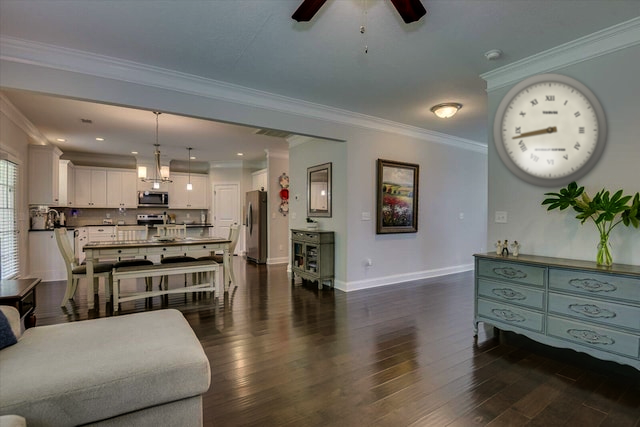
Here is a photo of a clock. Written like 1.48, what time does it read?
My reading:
8.43
